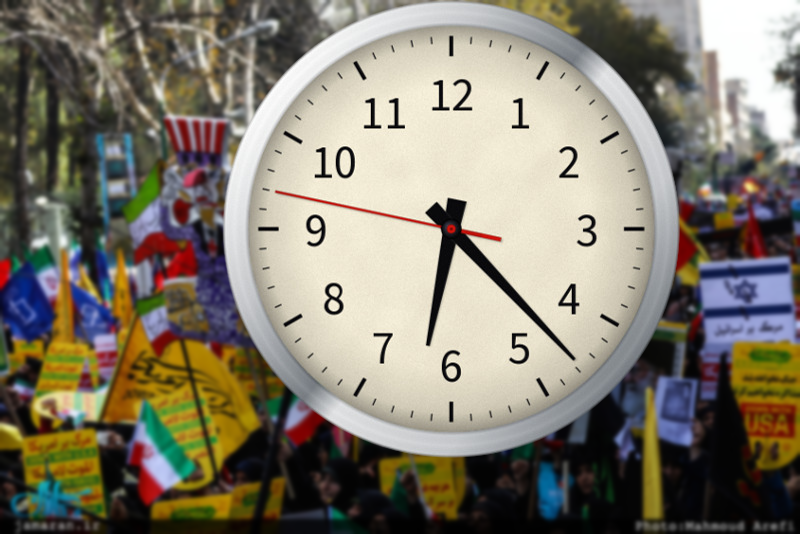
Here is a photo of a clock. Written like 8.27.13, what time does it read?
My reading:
6.22.47
